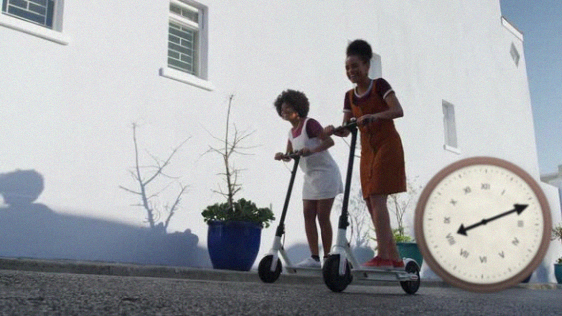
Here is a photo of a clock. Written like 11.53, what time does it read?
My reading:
8.11
